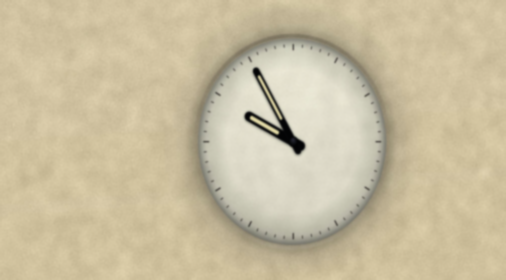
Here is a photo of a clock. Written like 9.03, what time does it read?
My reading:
9.55
